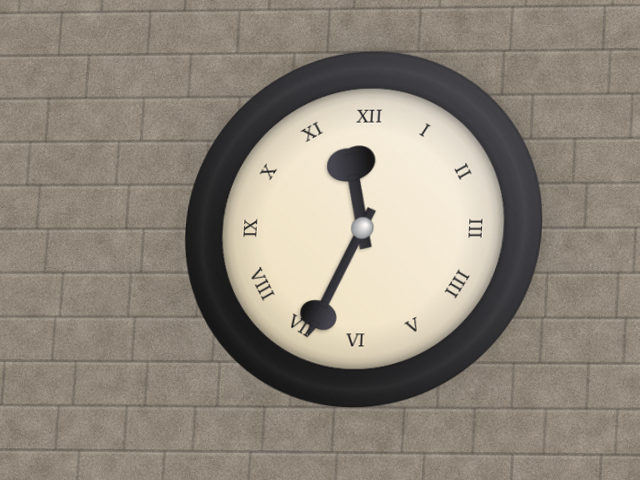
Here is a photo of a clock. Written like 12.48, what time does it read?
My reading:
11.34
